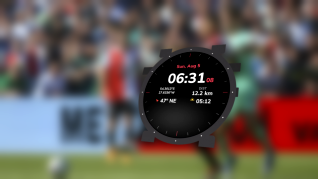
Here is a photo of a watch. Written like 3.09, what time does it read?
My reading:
6.31
